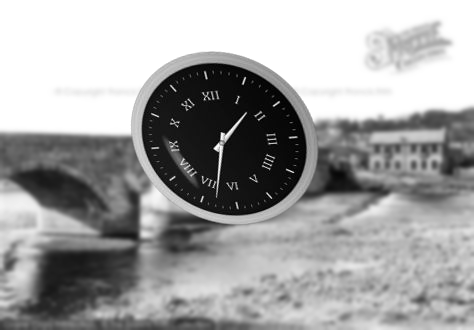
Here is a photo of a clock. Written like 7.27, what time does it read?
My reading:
1.33
